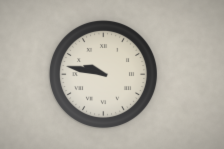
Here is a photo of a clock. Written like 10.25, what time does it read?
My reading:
9.47
